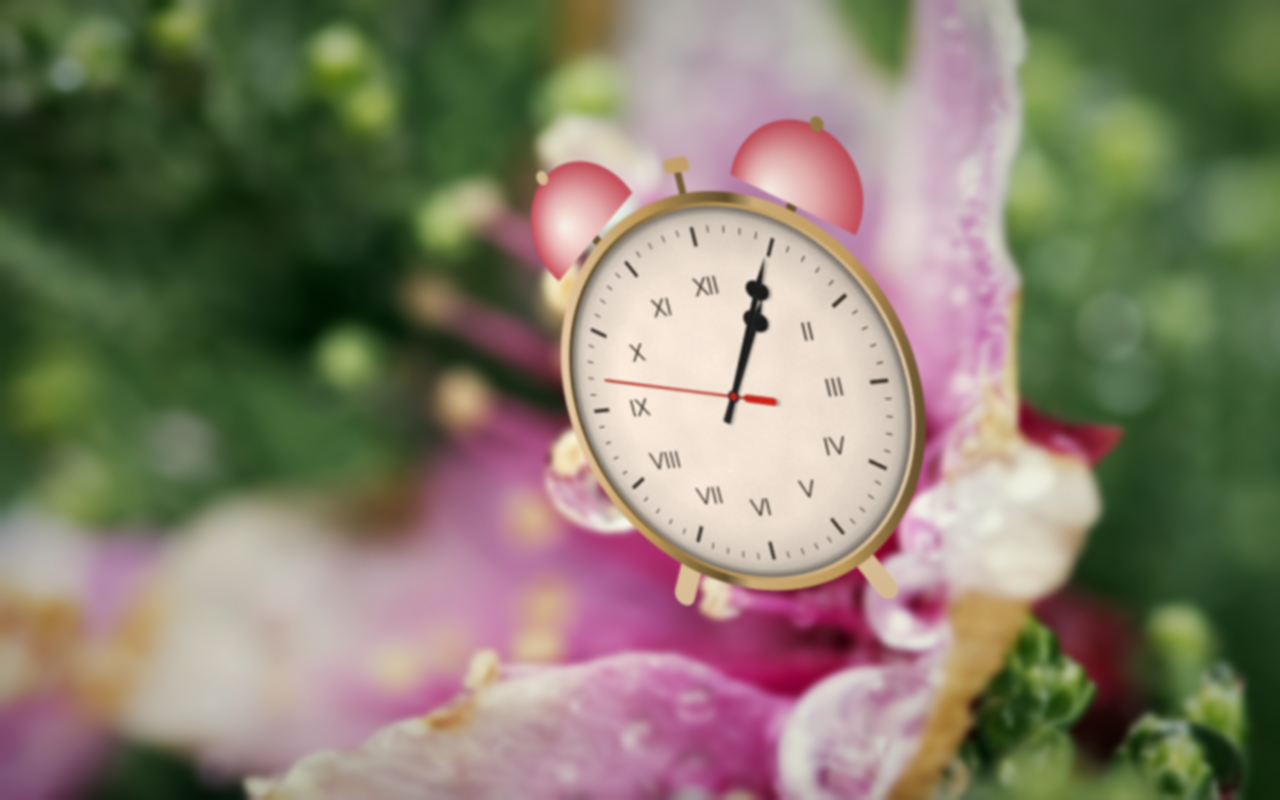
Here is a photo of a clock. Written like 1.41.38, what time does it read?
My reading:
1.04.47
